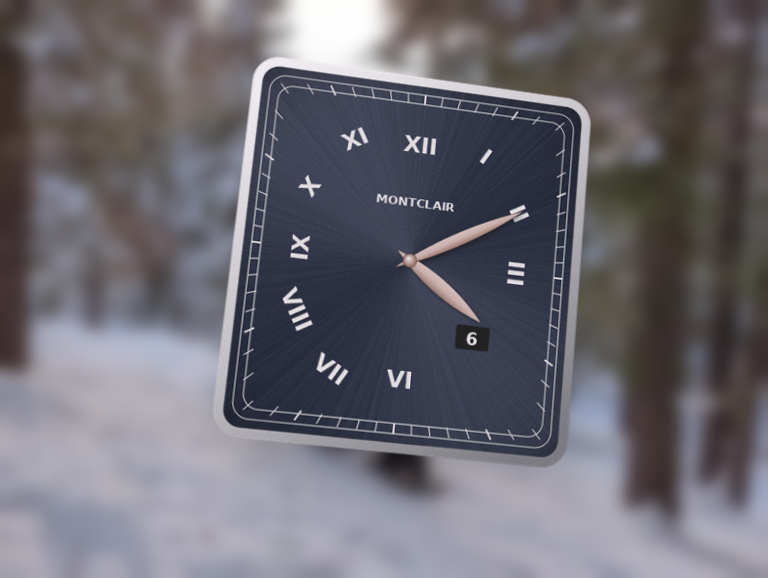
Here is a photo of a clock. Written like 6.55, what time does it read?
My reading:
4.10
